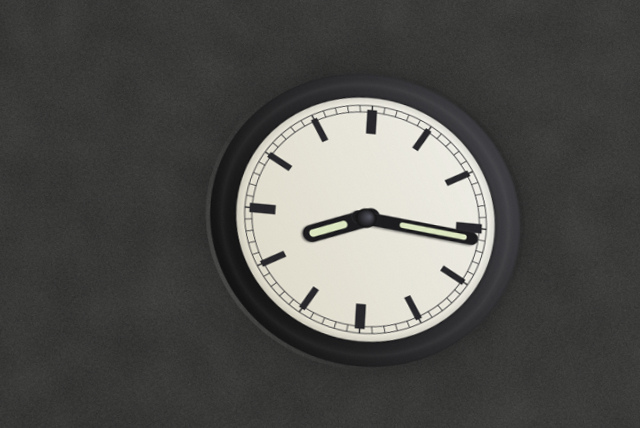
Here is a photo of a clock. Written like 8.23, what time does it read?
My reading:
8.16
